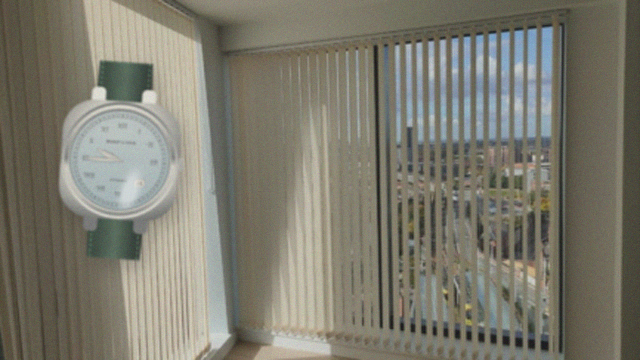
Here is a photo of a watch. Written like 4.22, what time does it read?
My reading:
9.45
